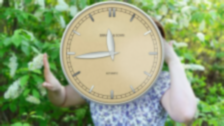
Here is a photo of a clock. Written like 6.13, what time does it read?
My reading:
11.44
